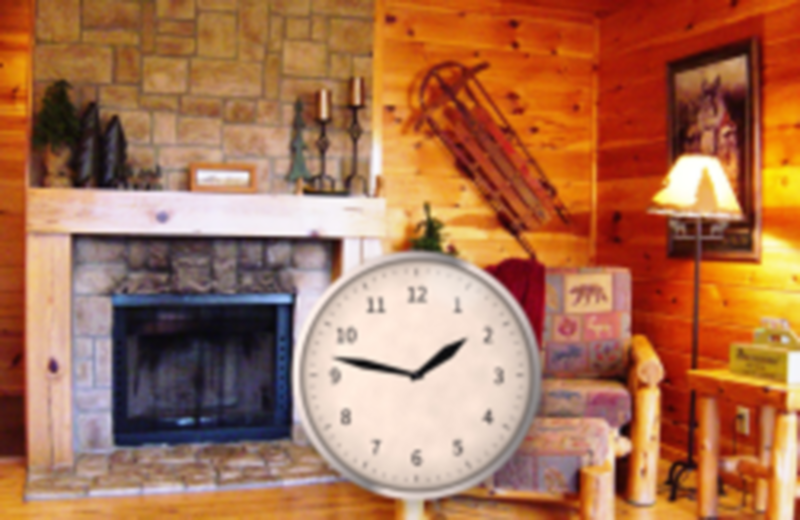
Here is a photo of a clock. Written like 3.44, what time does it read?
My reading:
1.47
